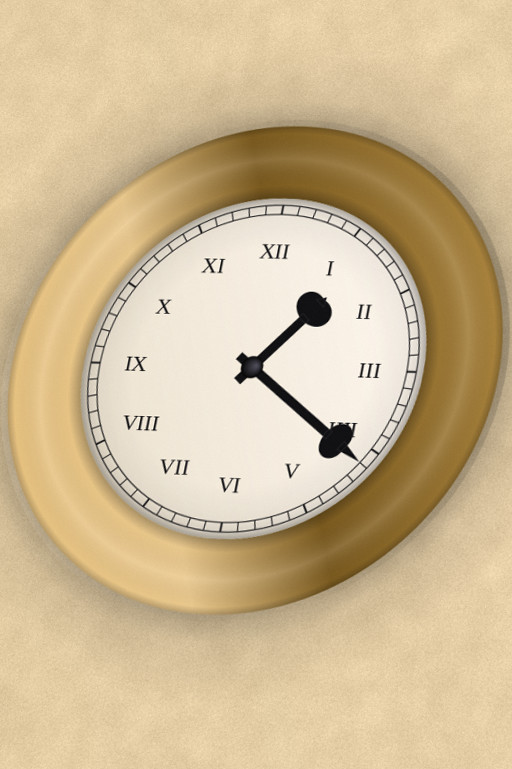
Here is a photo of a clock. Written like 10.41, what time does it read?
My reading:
1.21
